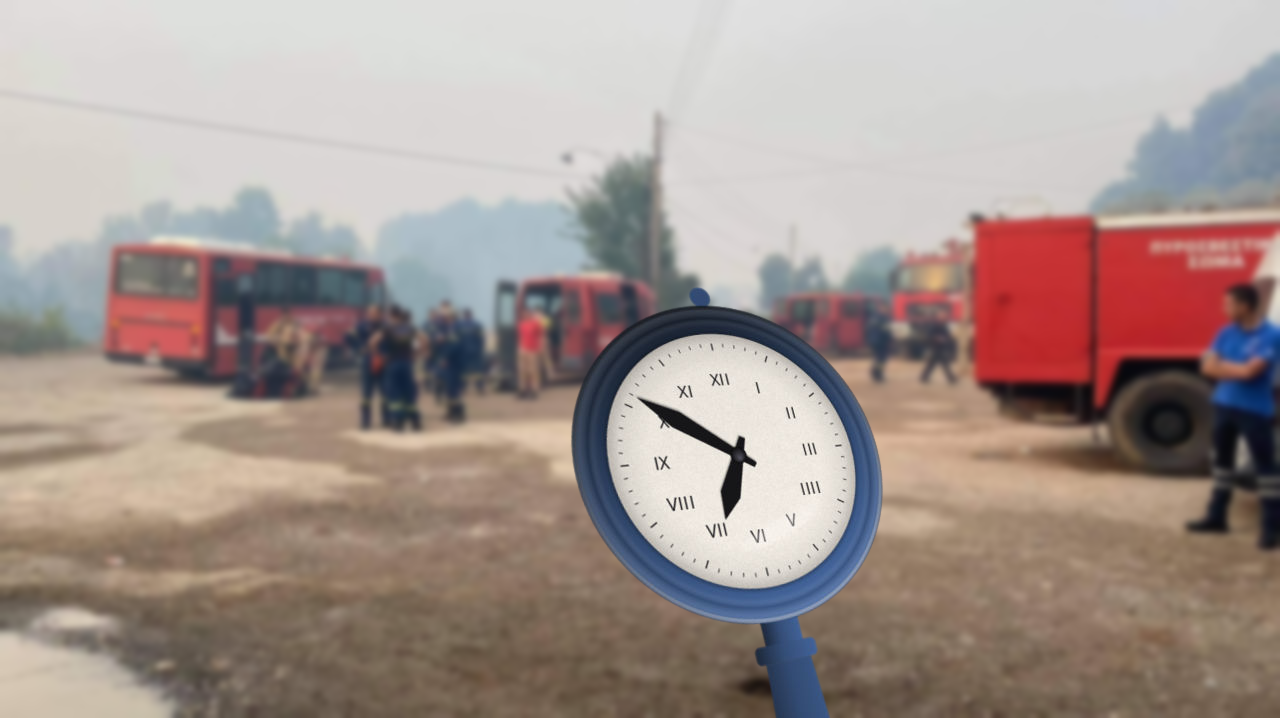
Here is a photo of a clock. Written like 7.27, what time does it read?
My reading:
6.51
